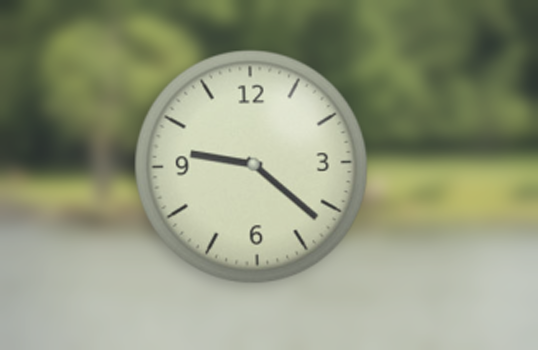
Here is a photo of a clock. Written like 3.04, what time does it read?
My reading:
9.22
